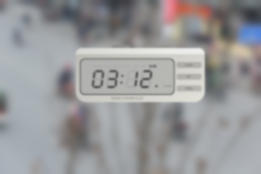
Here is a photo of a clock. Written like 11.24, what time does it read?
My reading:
3.12
